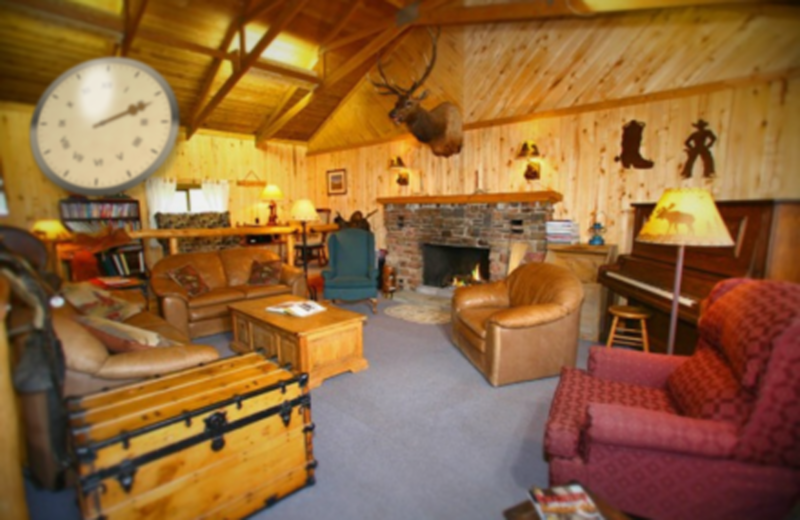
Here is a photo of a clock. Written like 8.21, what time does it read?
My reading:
2.11
